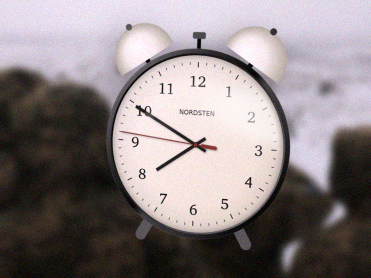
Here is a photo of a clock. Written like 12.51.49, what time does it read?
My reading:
7.49.46
